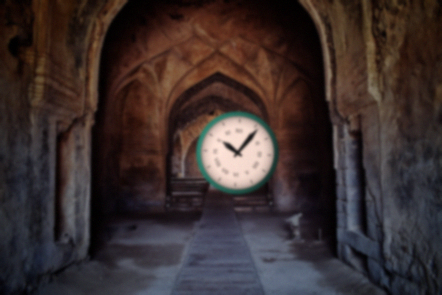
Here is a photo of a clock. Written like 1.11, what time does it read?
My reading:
10.06
